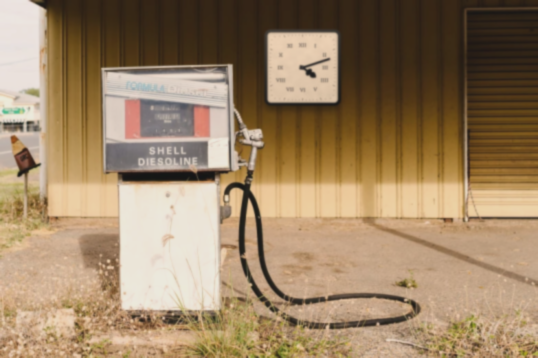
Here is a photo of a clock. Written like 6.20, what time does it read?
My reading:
4.12
